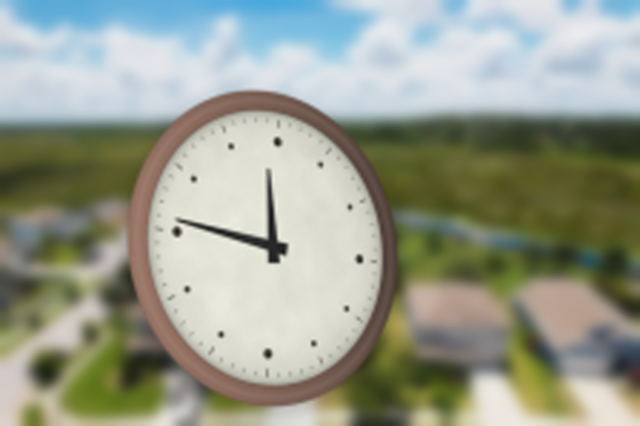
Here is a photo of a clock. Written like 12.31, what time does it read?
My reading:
11.46
